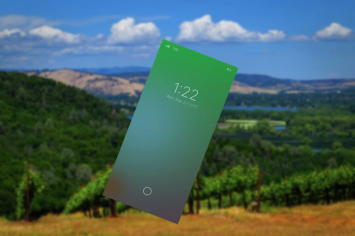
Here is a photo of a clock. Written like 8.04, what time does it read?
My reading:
1.22
